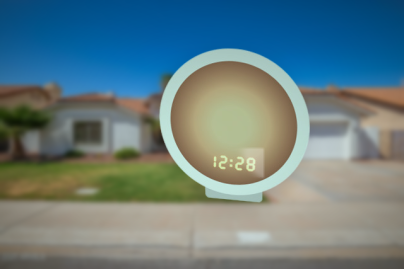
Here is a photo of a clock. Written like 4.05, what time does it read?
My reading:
12.28
